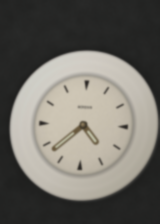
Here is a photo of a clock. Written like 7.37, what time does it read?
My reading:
4.38
